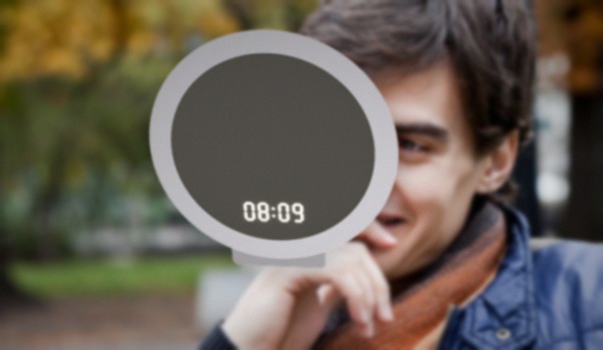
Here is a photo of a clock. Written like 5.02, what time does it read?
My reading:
8.09
